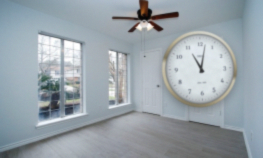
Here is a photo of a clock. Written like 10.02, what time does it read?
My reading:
11.02
